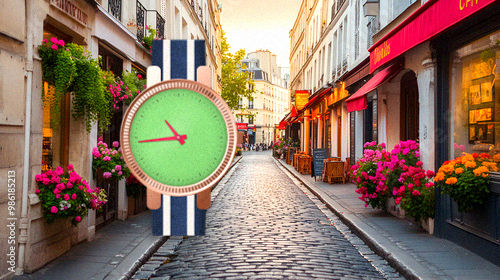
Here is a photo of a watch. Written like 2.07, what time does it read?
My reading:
10.44
